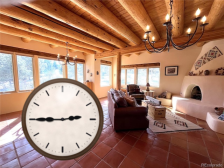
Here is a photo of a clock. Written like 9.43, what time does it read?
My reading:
2.45
